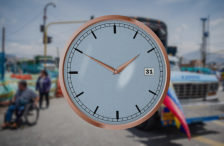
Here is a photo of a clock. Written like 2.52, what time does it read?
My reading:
1.50
